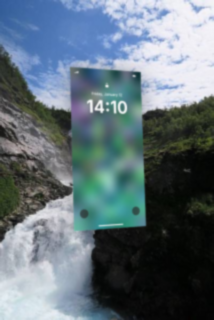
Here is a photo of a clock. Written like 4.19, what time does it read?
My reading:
14.10
